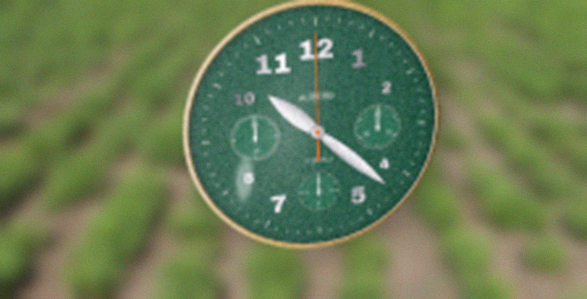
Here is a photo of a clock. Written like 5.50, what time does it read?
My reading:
10.22
